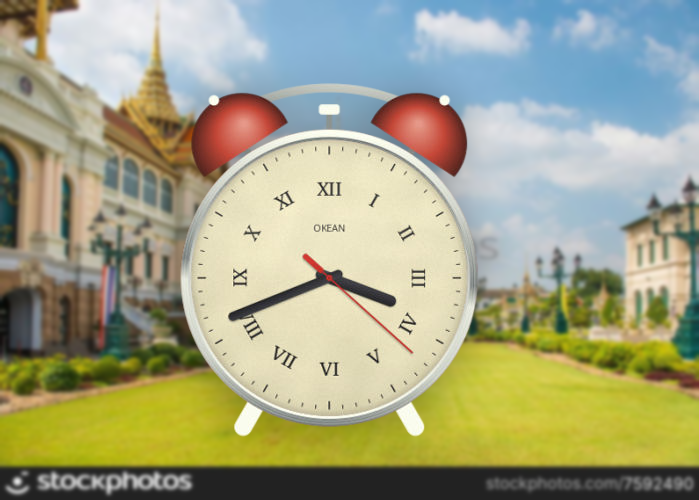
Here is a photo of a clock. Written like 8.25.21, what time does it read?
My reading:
3.41.22
